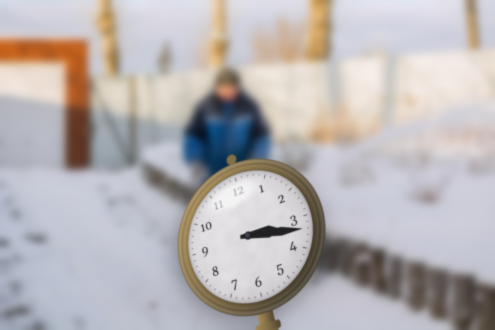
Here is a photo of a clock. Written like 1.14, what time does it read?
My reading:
3.17
